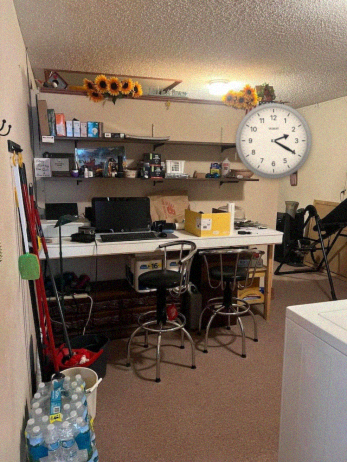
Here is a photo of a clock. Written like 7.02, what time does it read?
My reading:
2.20
